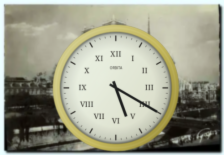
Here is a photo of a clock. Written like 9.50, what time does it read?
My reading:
5.20
